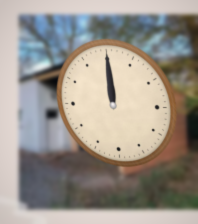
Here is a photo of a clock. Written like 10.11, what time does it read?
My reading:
12.00
